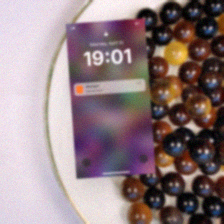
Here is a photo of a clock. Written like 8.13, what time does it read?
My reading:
19.01
